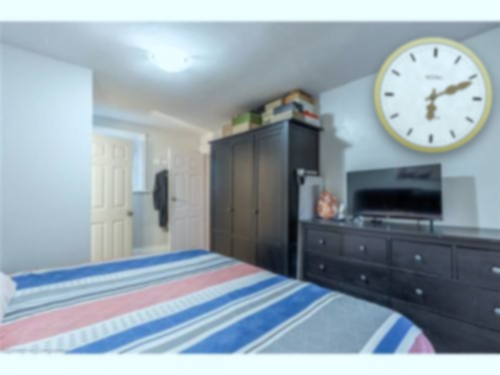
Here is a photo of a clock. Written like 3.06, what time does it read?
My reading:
6.11
